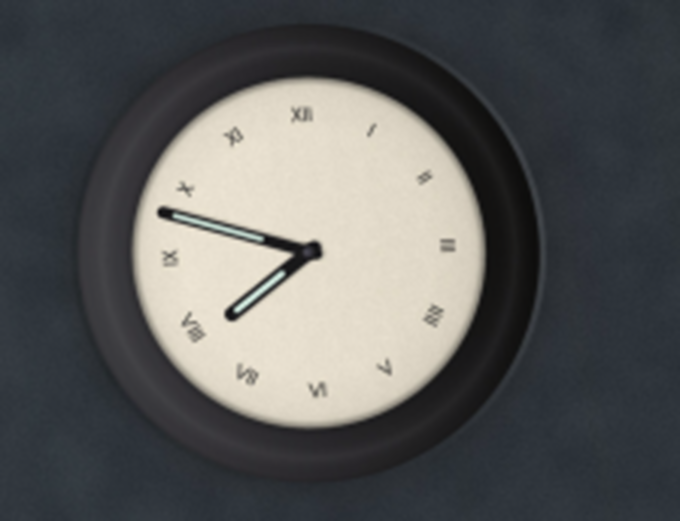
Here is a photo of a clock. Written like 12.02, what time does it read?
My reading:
7.48
